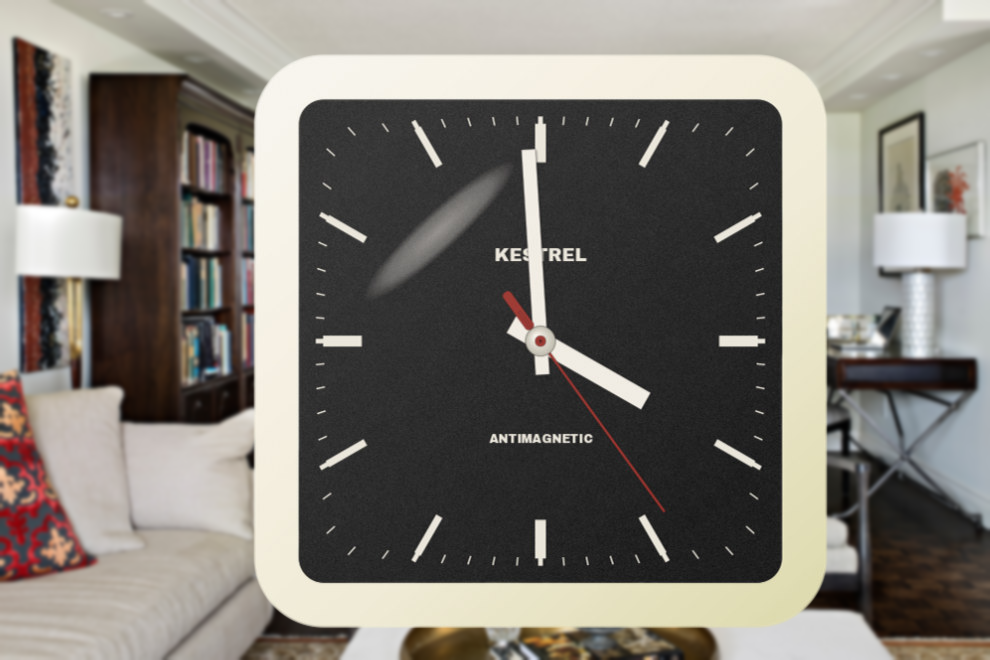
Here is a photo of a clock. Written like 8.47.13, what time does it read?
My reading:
3.59.24
